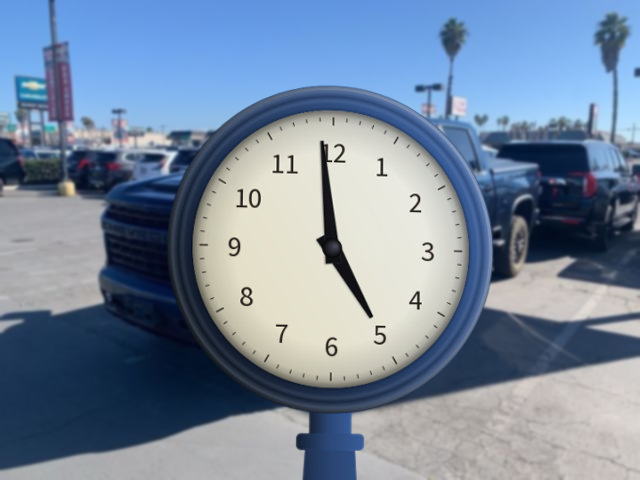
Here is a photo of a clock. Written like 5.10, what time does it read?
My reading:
4.59
